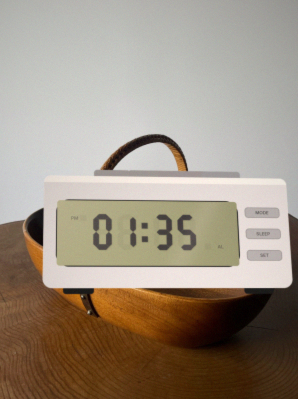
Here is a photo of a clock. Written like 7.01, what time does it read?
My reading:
1.35
